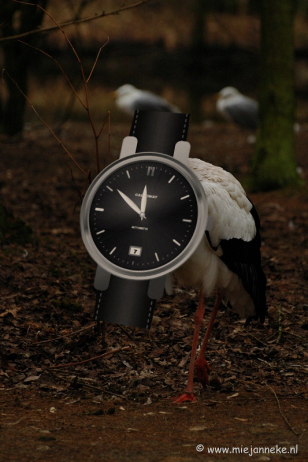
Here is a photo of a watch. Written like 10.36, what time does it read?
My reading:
11.51
